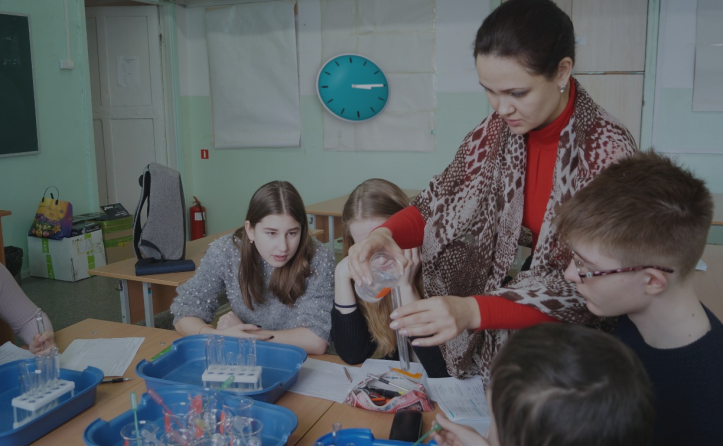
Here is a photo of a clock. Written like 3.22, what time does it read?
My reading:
3.15
